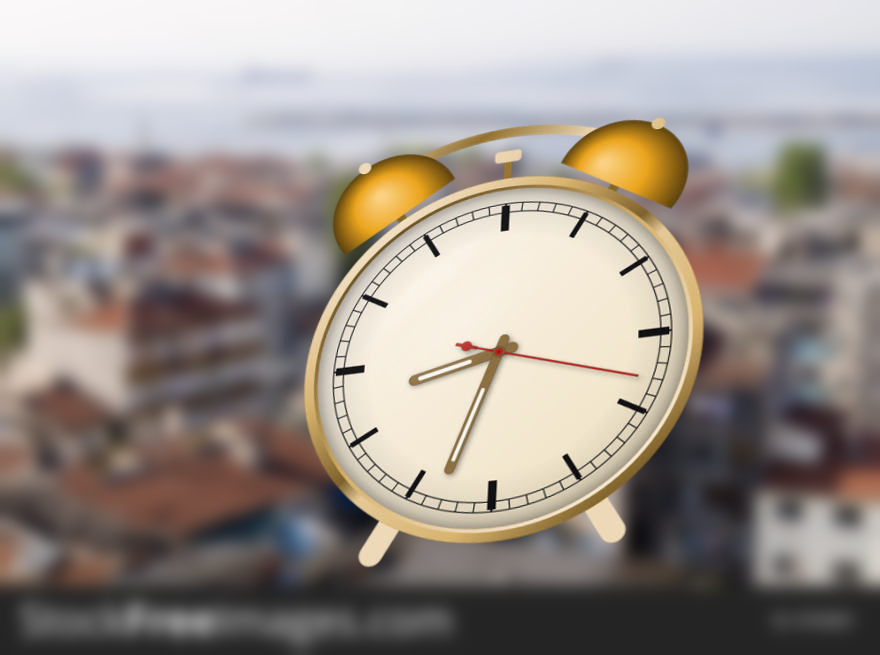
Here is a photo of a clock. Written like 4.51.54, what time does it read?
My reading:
8.33.18
